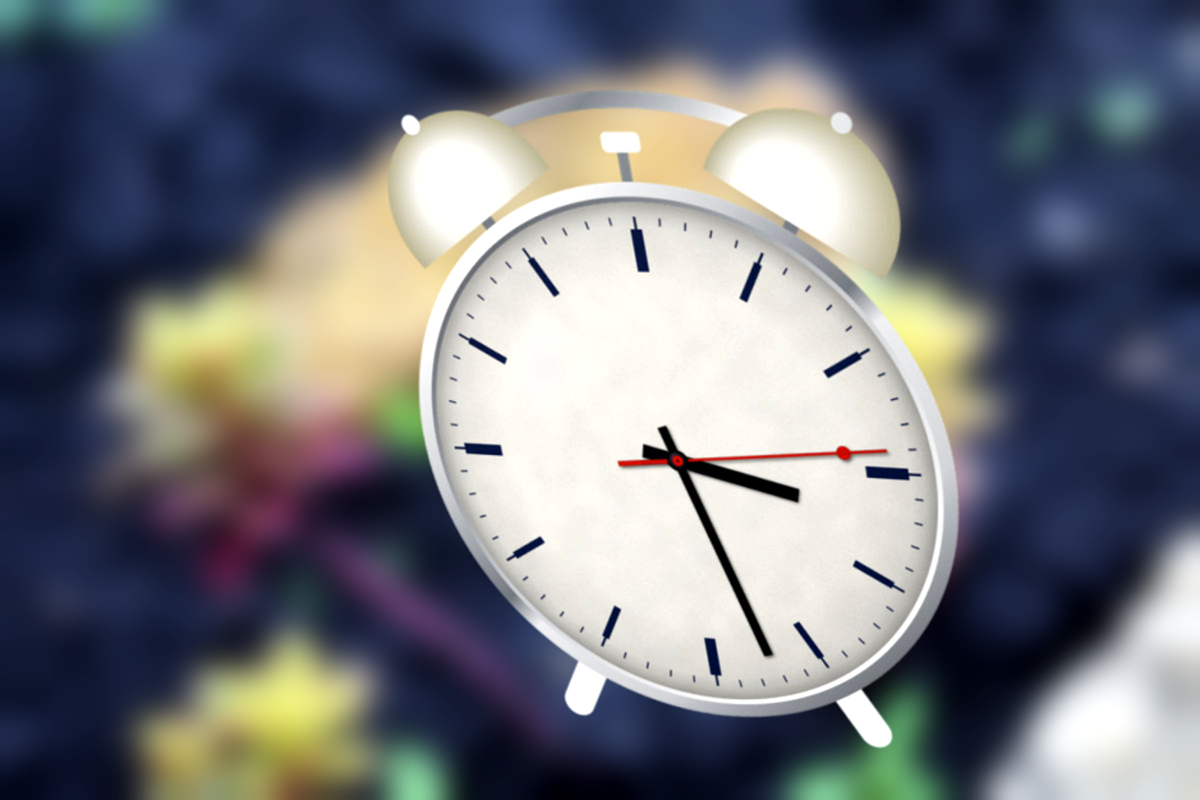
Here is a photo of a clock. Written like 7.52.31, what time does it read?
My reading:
3.27.14
